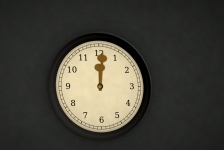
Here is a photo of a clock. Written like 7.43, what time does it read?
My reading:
12.01
